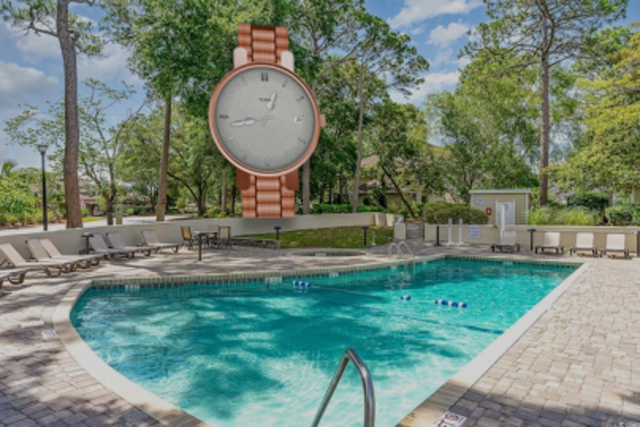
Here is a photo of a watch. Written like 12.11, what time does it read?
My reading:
12.43
